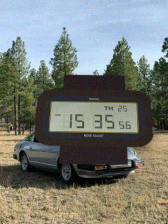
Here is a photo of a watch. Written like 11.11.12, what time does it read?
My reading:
15.35.56
